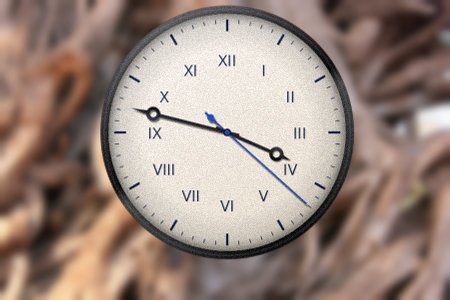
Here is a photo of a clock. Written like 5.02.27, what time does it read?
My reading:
3.47.22
